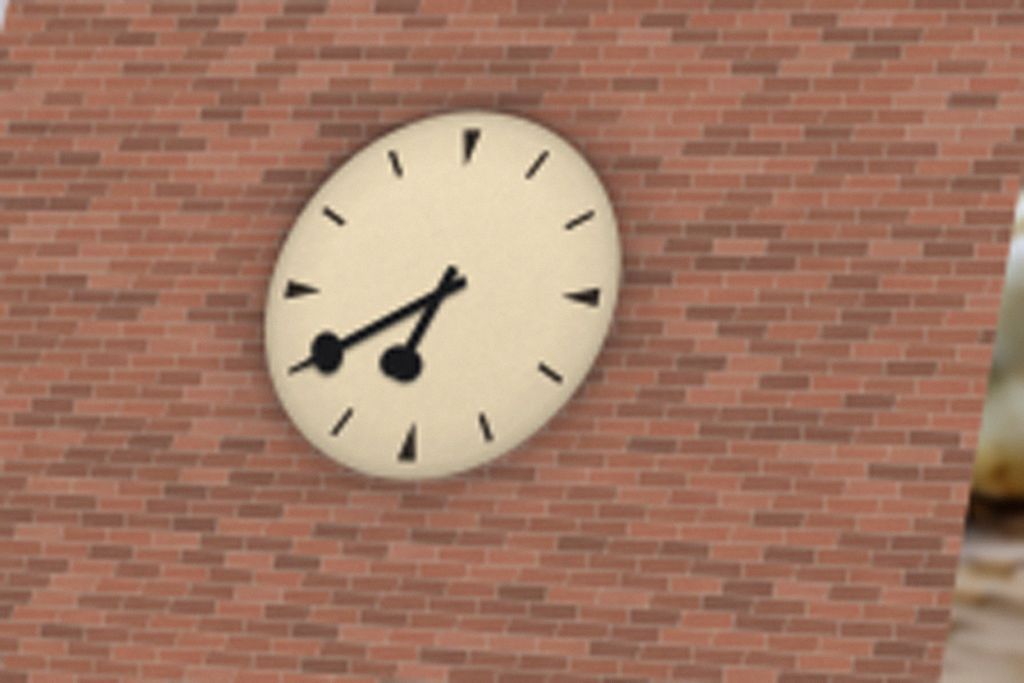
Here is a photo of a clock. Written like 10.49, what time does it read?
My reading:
6.40
